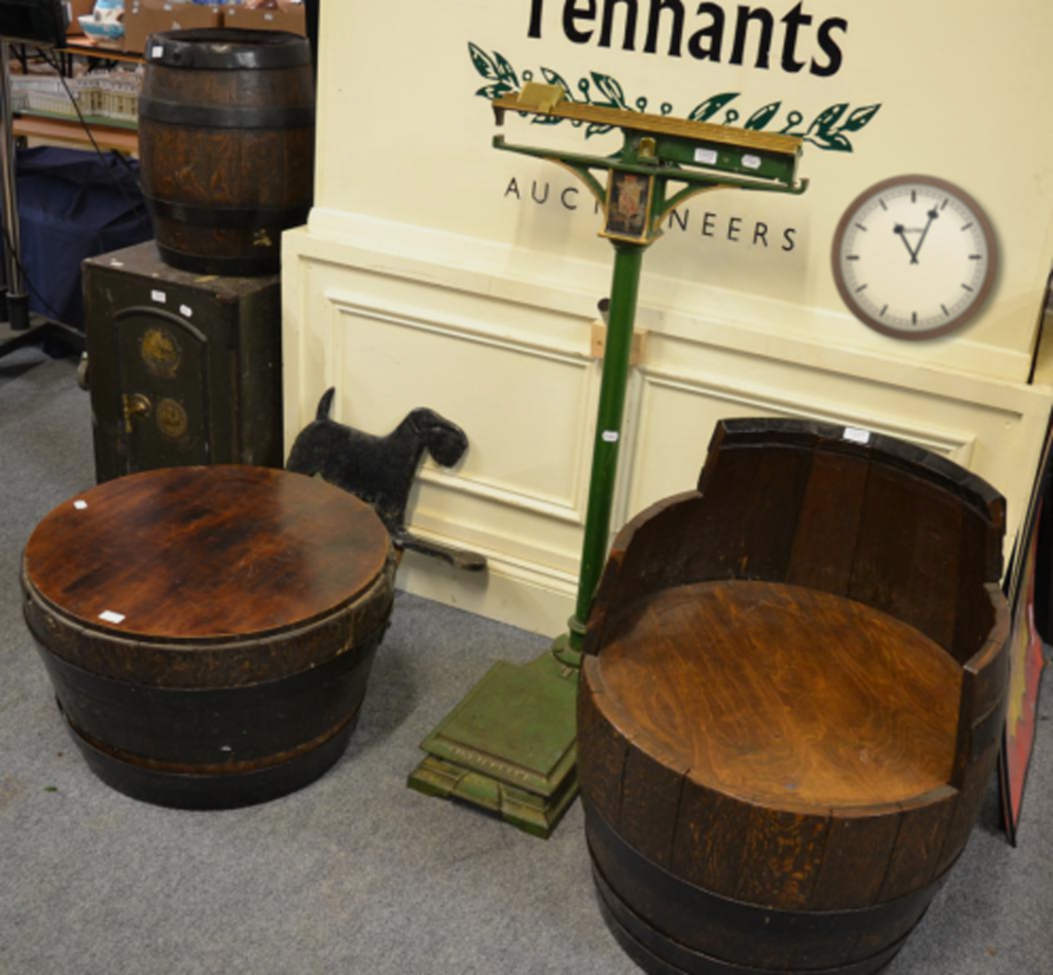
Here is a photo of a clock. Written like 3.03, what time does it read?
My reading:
11.04
